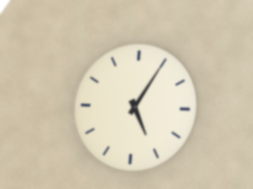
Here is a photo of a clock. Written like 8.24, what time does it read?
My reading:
5.05
